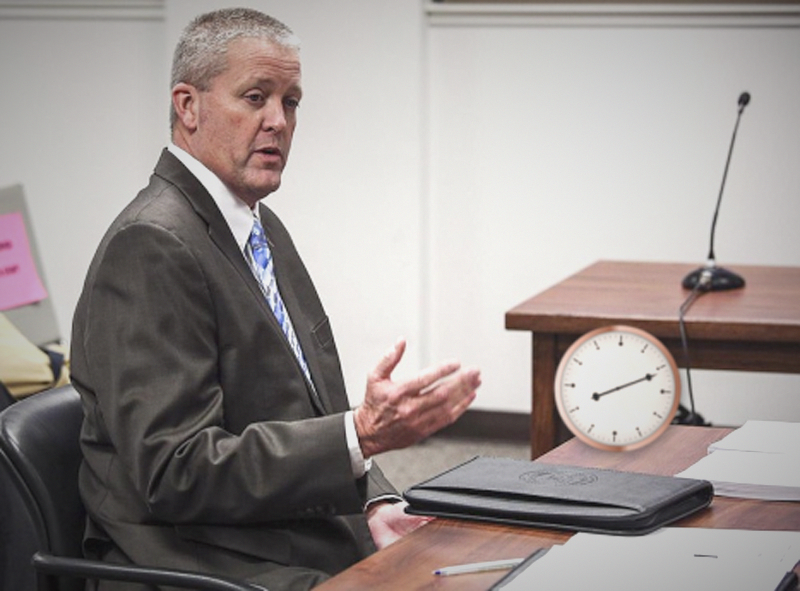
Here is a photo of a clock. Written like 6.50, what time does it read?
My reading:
8.11
